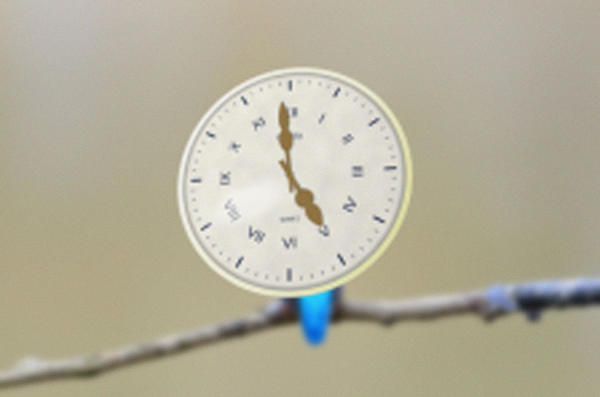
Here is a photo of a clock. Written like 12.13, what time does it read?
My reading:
4.59
